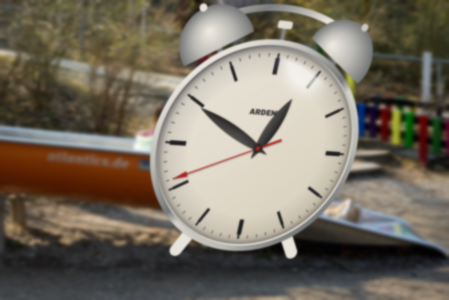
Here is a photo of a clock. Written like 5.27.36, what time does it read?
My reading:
12.49.41
